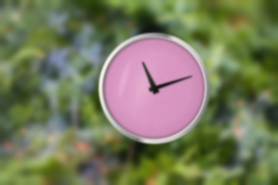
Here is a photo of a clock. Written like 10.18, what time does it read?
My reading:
11.12
